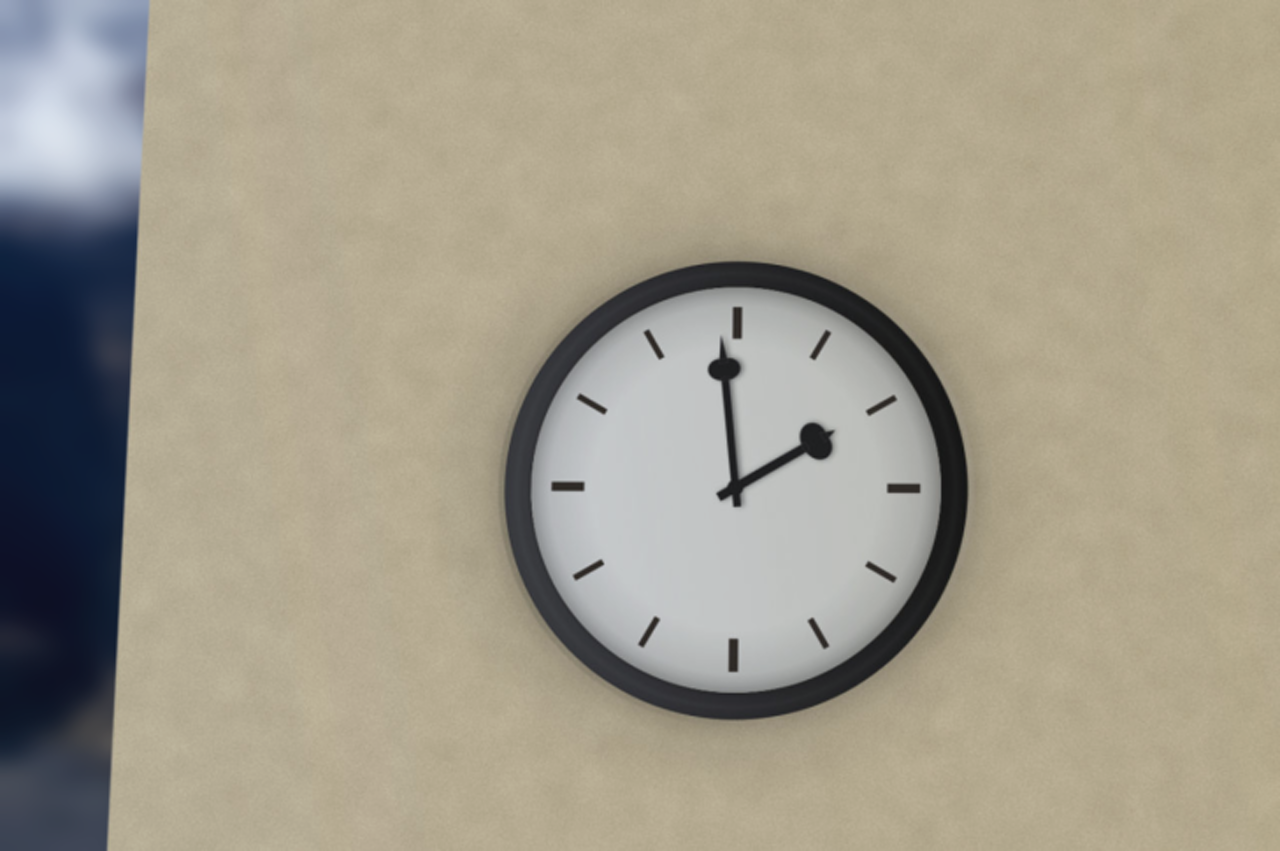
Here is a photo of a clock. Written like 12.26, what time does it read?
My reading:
1.59
